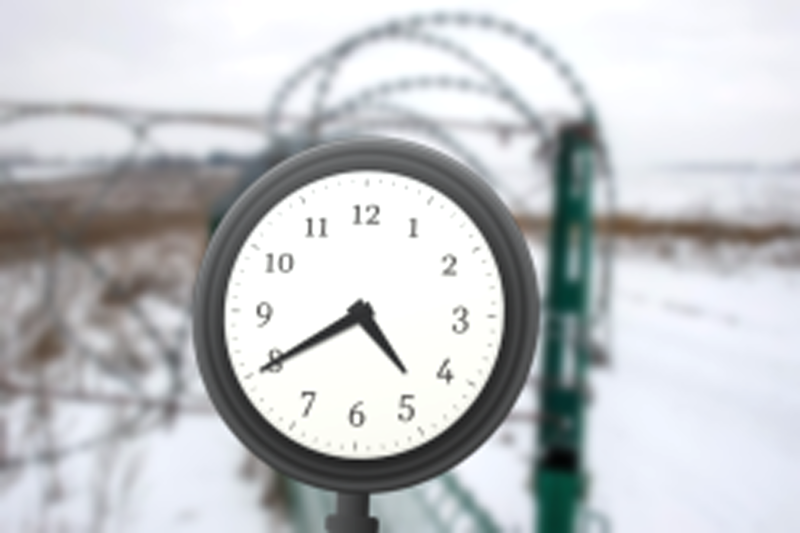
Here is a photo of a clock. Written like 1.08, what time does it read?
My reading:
4.40
